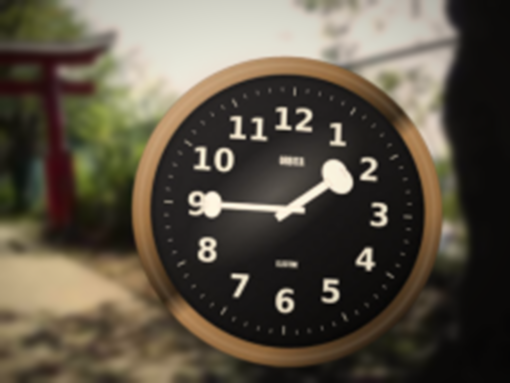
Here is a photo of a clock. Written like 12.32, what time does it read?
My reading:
1.45
